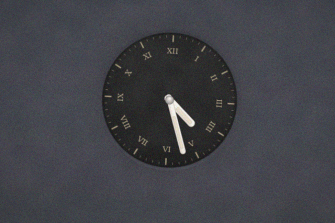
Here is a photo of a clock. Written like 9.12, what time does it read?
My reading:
4.27
